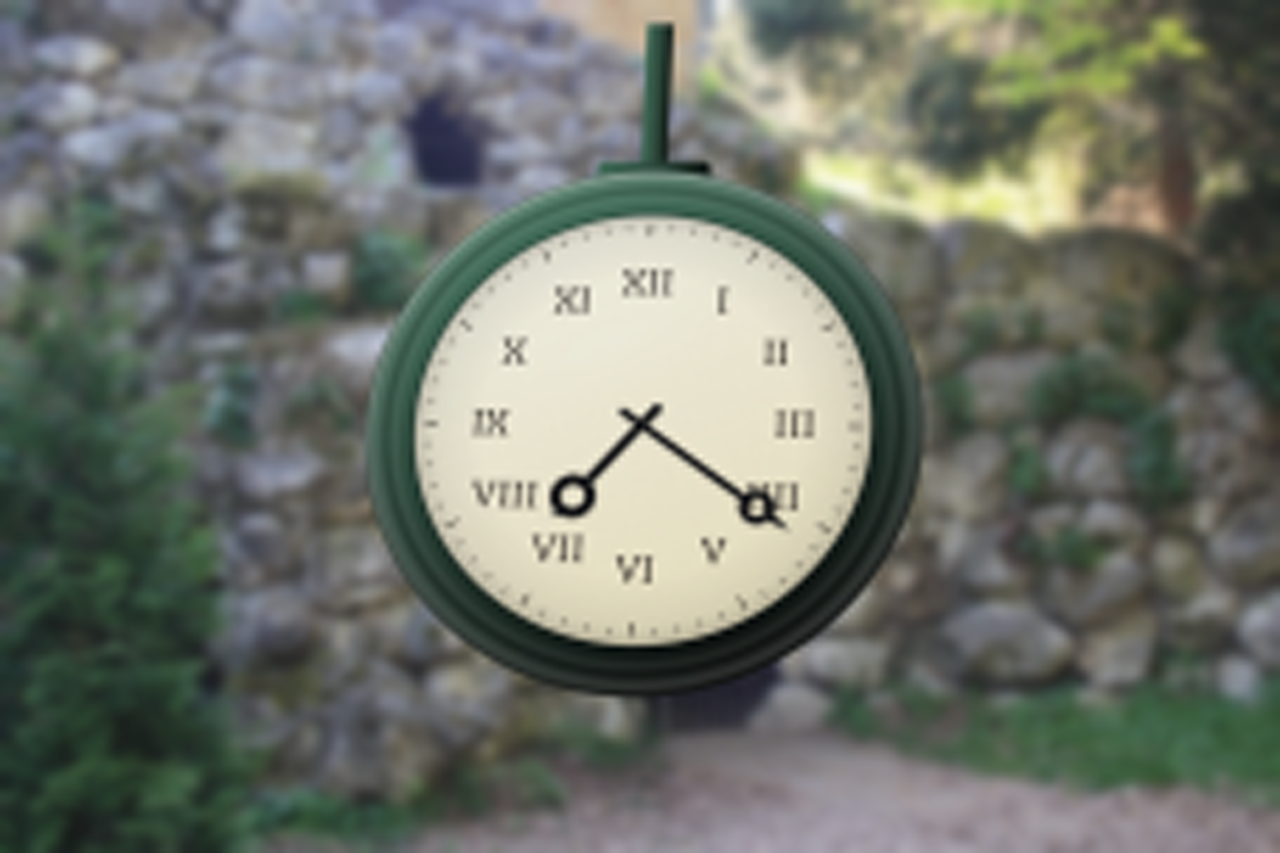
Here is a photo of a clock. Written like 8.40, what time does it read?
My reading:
7.21
